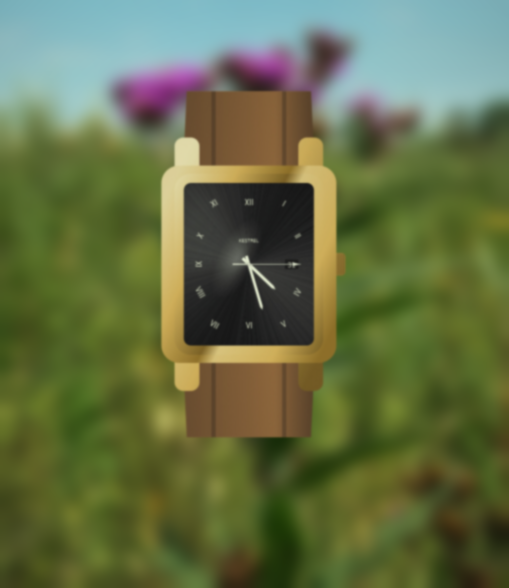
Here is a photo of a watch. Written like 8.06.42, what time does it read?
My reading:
4.27.15
